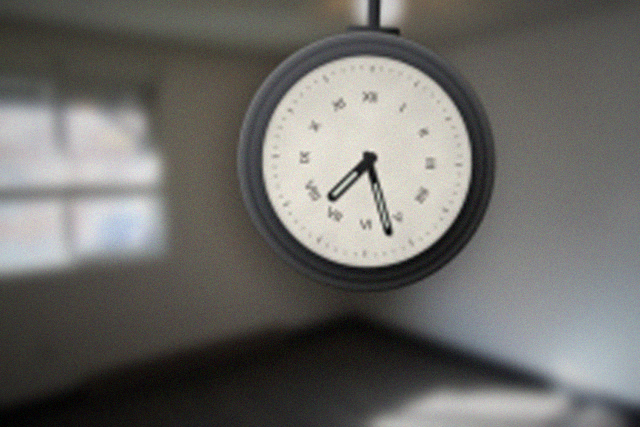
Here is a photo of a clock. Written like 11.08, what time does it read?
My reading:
7.27
